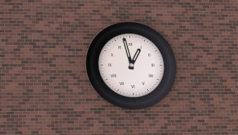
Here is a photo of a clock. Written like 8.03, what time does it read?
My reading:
12.58
